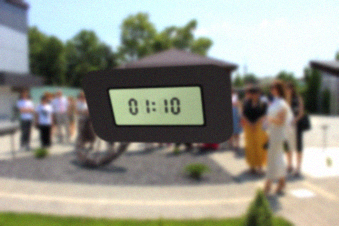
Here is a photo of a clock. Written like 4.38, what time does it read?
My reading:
1.10
